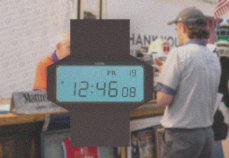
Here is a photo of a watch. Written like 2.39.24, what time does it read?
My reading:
12.46.08
